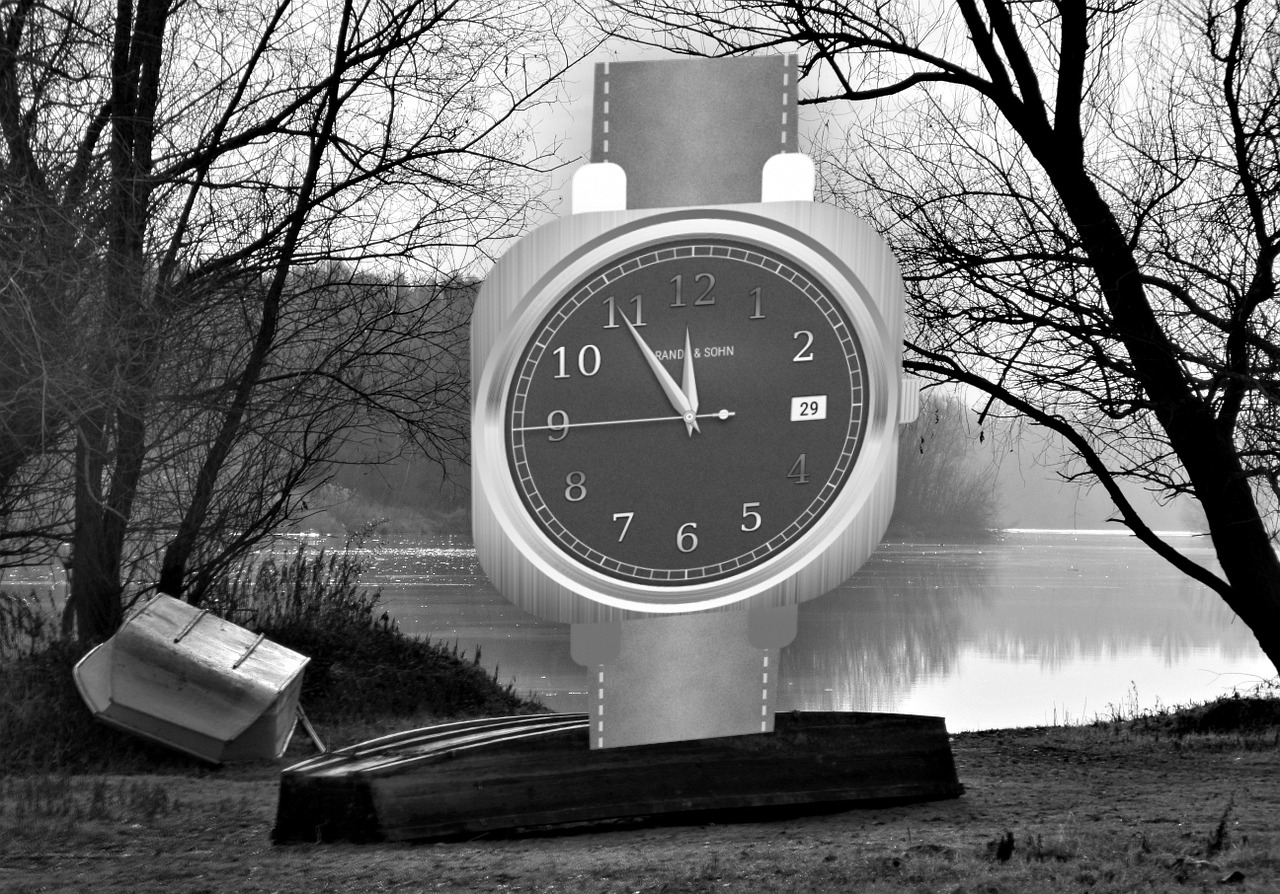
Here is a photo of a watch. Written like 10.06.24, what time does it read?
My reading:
11.54.45
